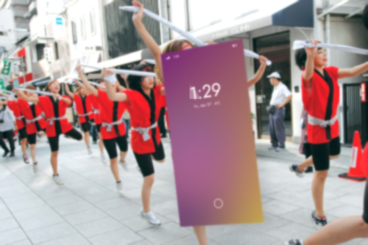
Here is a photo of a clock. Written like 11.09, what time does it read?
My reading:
1.29
